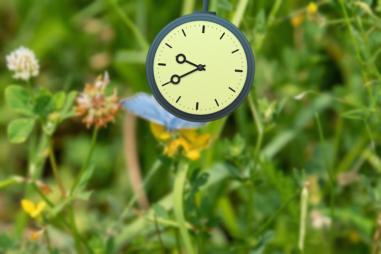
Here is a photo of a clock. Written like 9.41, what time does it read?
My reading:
9.40
